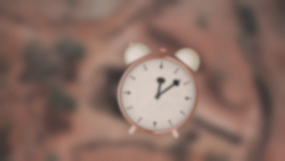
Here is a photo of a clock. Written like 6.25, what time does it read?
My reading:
12.08
